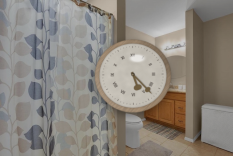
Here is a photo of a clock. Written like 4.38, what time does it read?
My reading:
5.23
